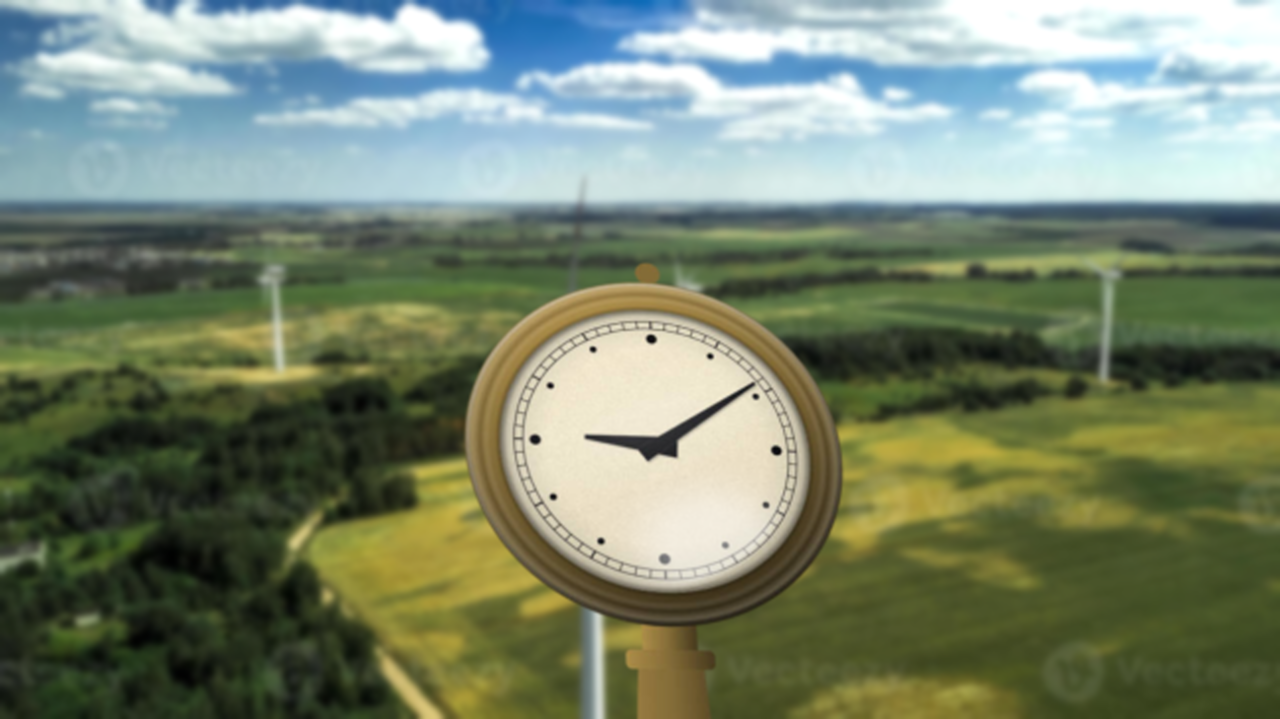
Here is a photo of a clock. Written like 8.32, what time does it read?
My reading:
9.09
